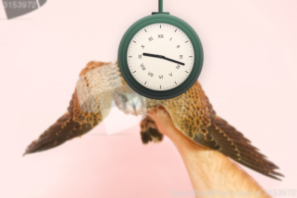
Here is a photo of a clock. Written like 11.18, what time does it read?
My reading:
9.18
